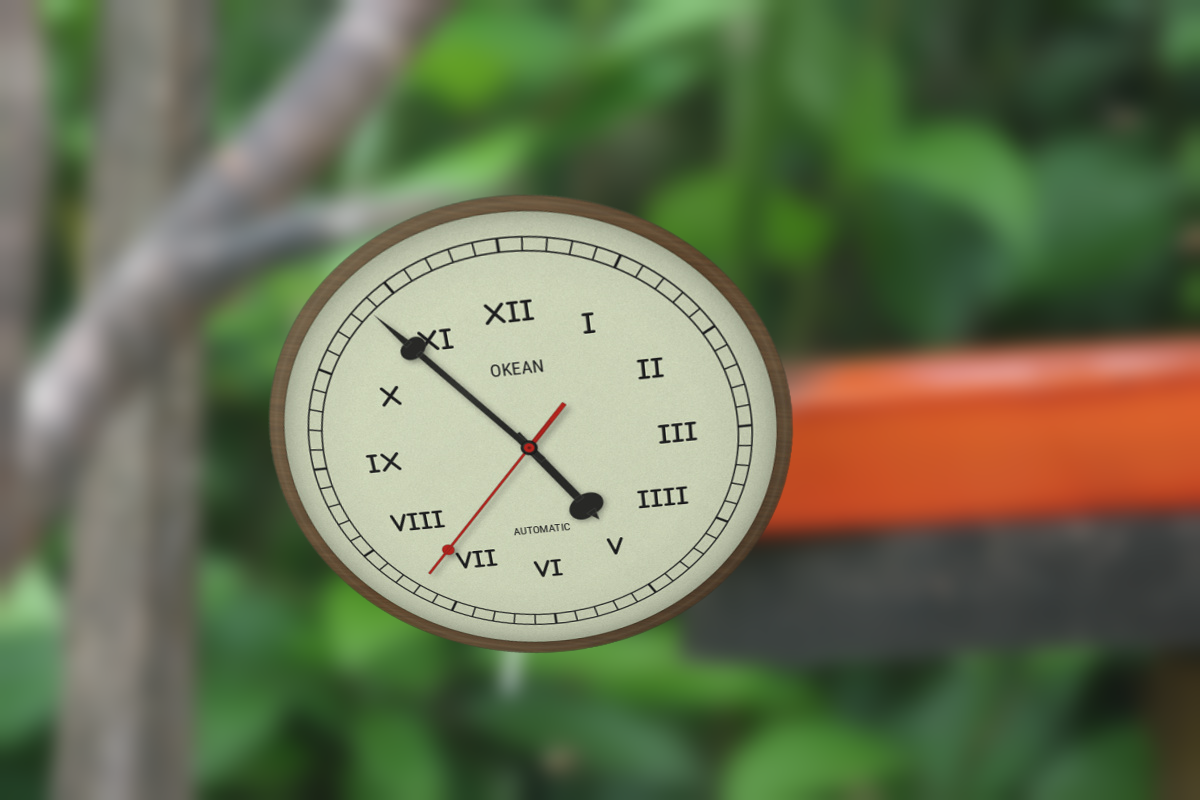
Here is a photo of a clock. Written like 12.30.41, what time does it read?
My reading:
4.53.37
